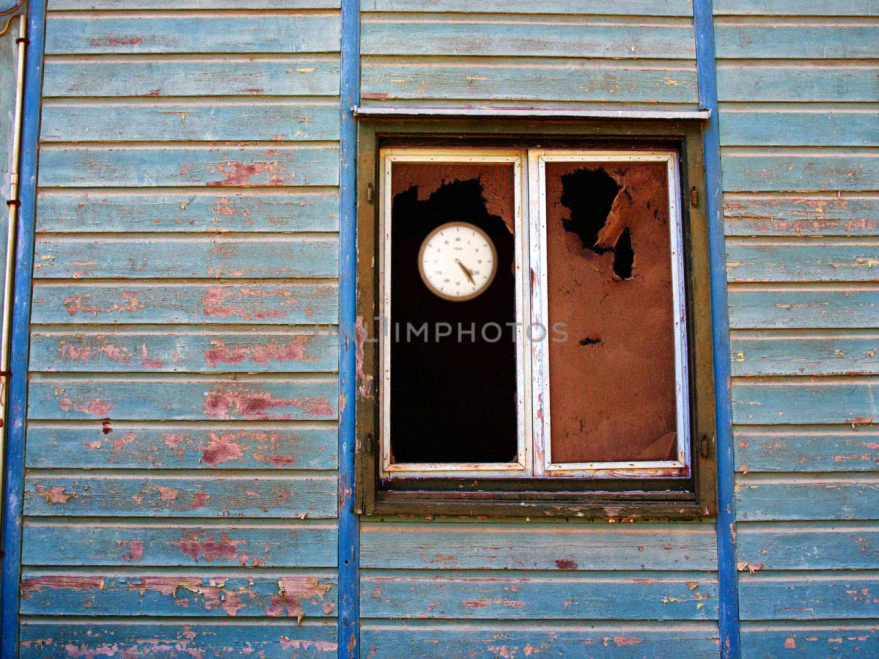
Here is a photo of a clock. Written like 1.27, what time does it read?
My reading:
4.24
